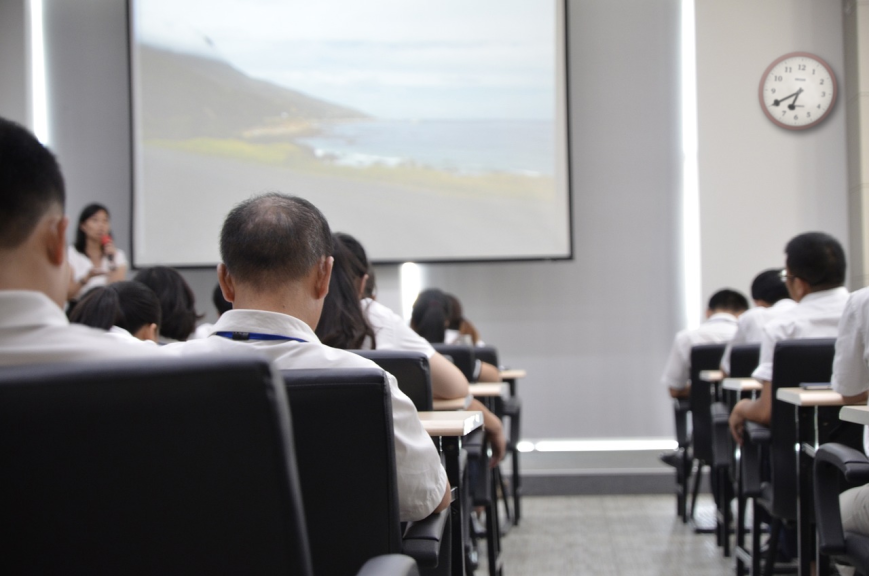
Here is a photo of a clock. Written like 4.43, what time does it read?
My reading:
6.40
